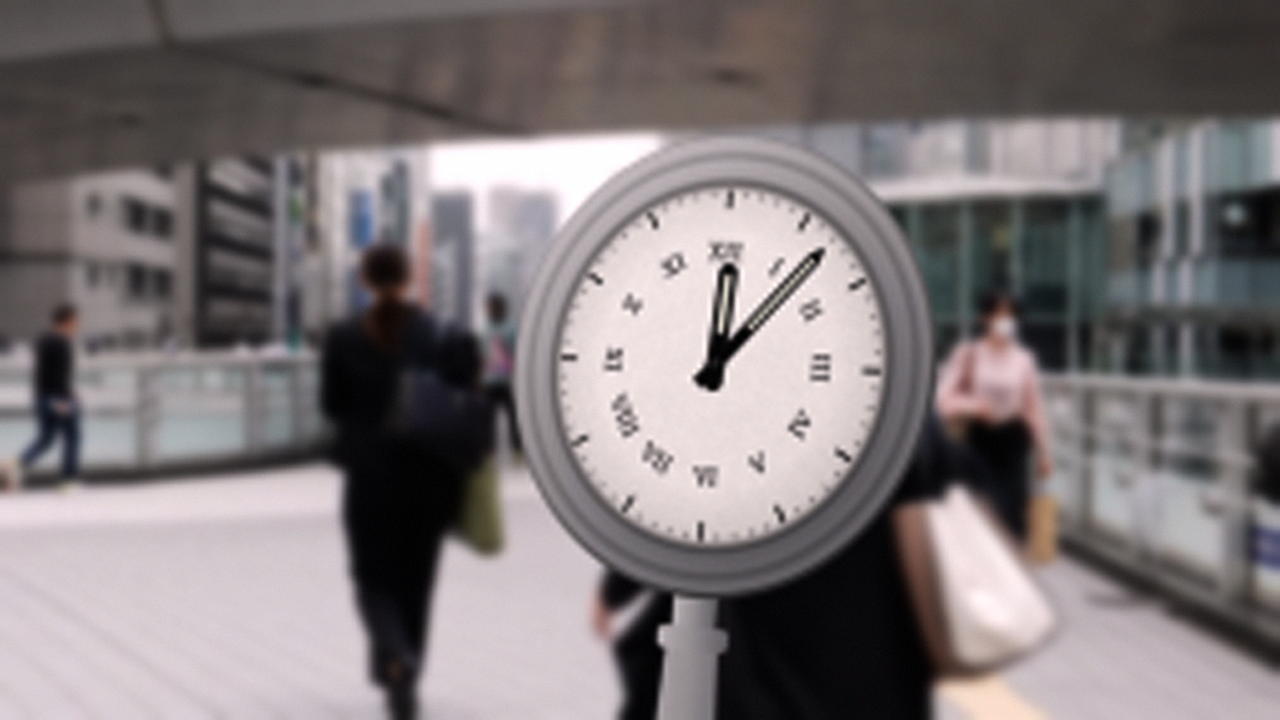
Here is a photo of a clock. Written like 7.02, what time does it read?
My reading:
12.07
